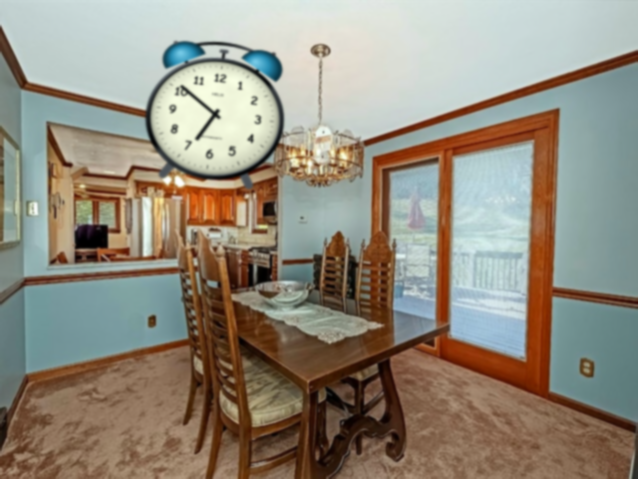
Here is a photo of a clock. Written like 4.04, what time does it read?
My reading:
6.51
